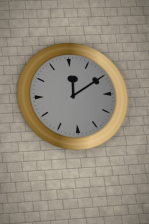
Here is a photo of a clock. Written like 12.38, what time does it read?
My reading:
12.10
